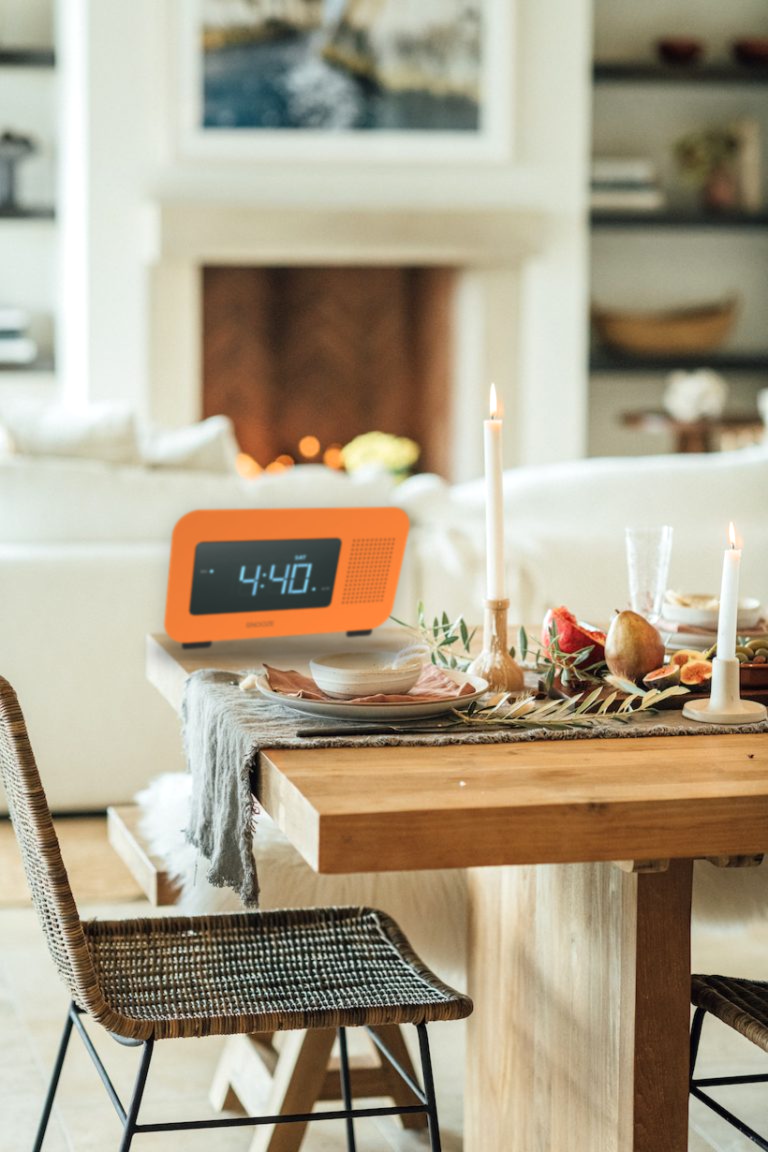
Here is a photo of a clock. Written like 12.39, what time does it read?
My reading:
4.40
